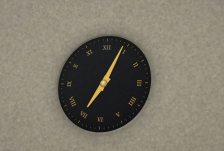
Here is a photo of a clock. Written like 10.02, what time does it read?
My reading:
7.04
